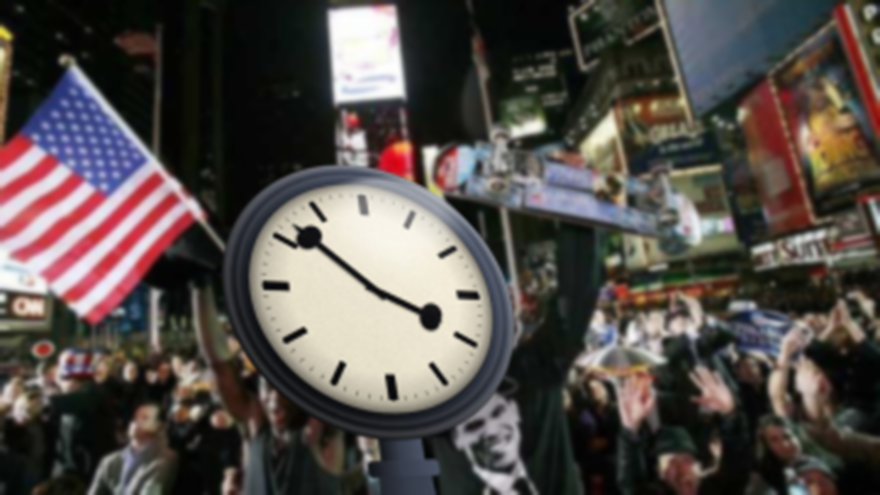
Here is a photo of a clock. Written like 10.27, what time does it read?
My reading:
3.52
